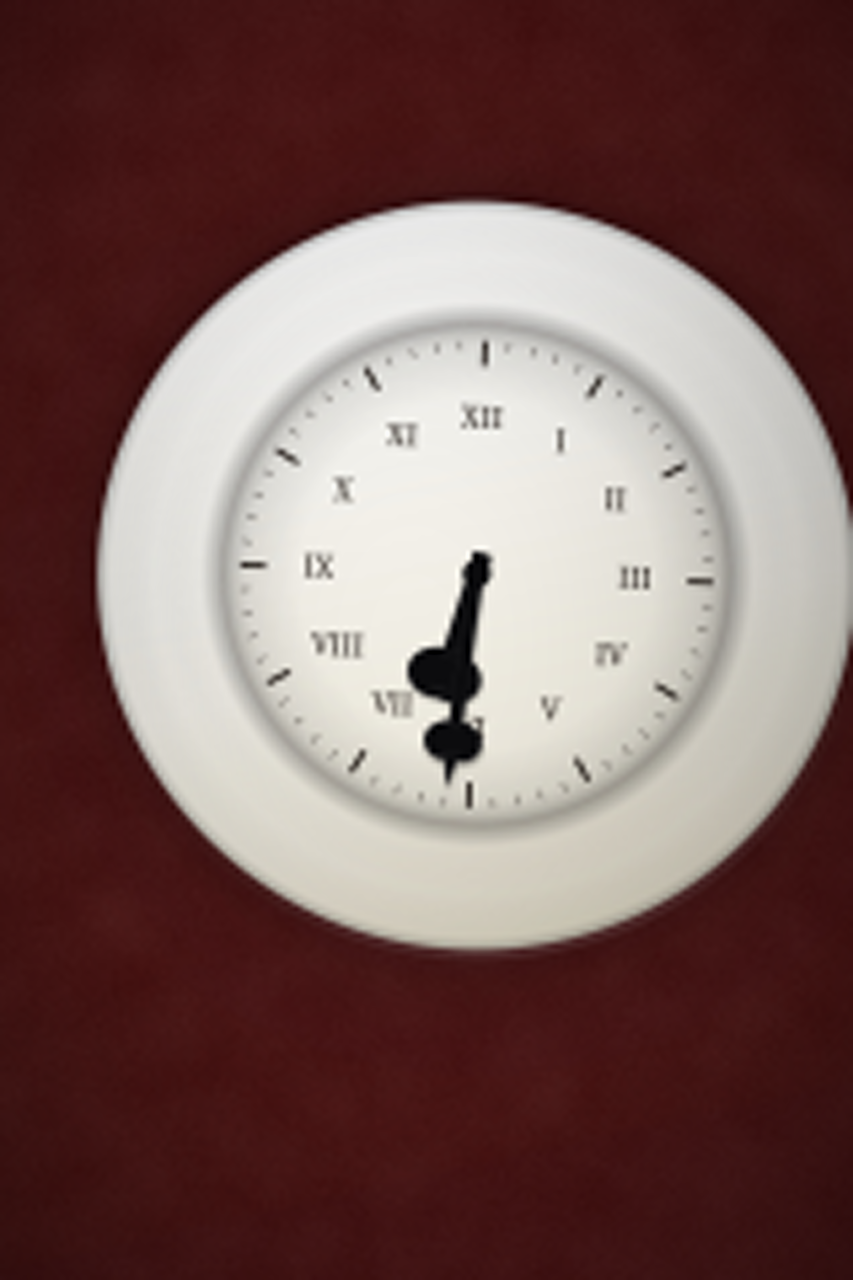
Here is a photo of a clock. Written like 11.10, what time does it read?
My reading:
6.31
